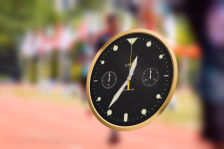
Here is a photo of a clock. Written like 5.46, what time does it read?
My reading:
12.36
